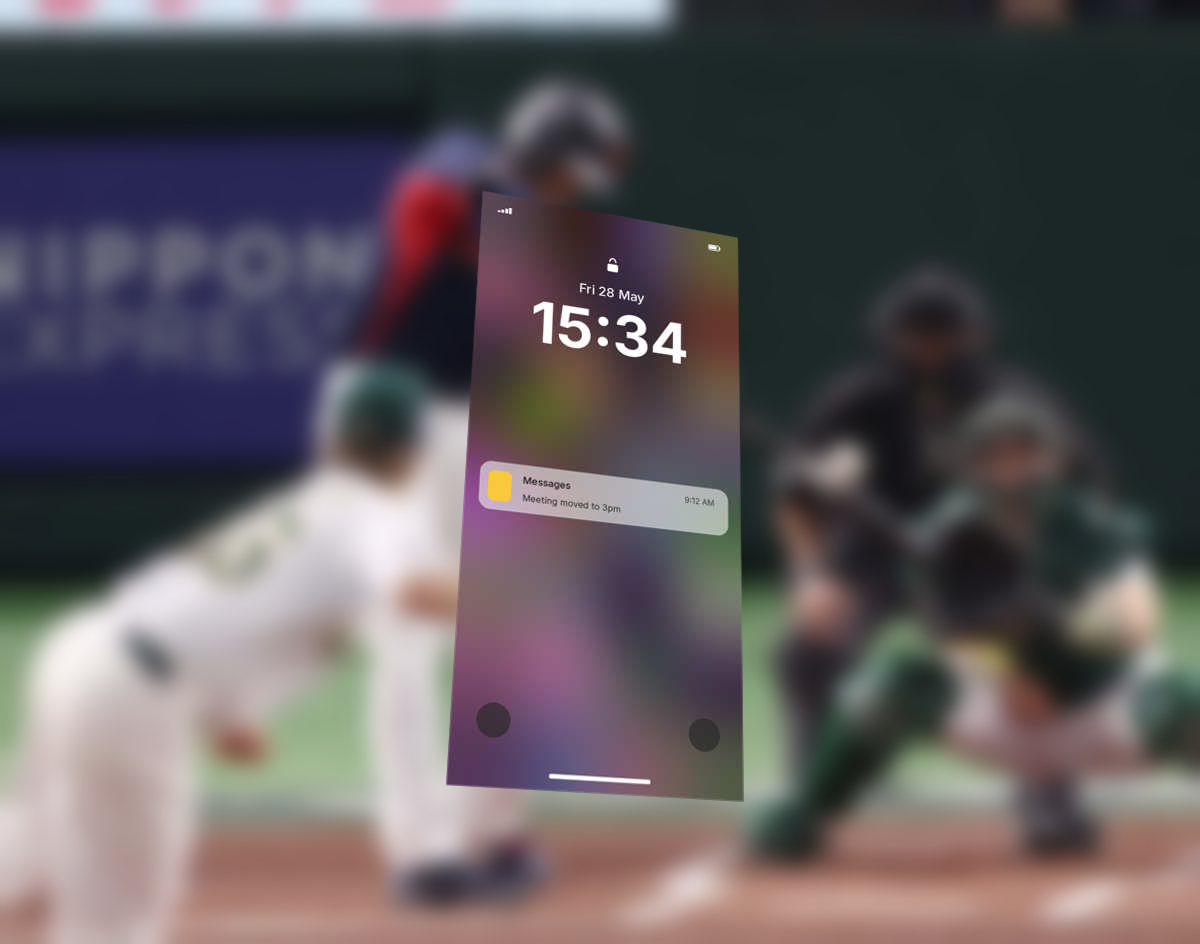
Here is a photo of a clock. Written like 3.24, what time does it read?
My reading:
15.34
